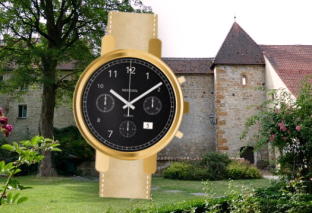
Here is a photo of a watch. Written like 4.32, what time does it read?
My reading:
10.09
